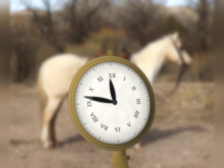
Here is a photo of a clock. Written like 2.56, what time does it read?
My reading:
11.47
